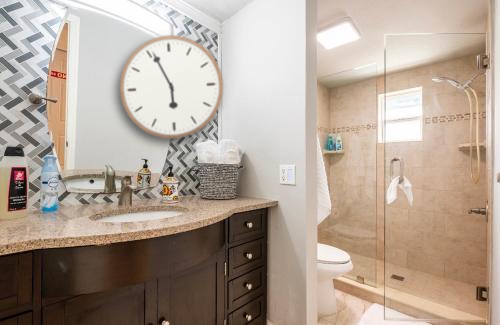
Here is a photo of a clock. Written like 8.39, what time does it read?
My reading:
5.56
